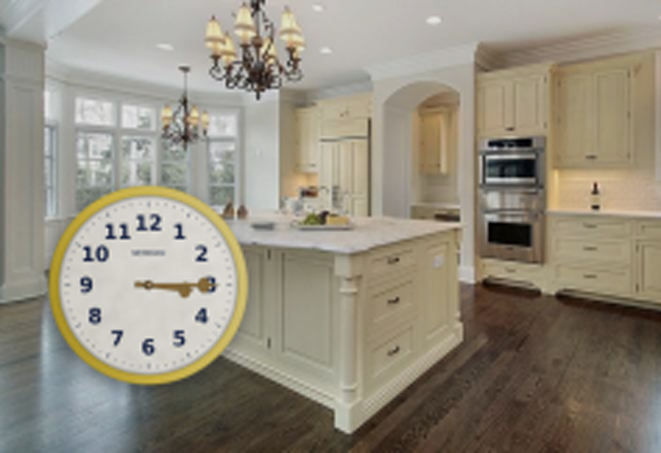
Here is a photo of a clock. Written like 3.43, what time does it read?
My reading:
3.15
